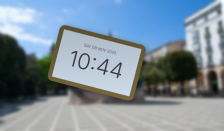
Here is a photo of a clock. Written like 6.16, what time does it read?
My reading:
10.44
